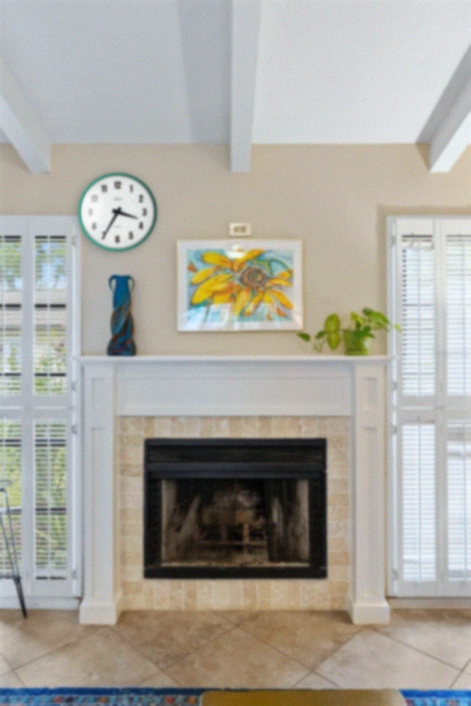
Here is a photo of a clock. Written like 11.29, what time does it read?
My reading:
3.35
